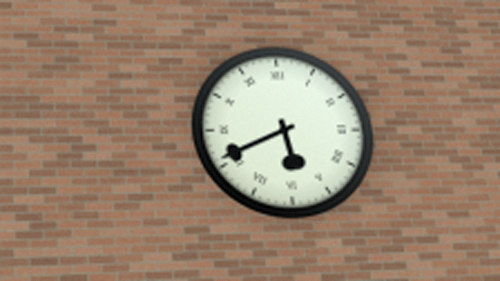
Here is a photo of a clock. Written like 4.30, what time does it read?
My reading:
5.41
